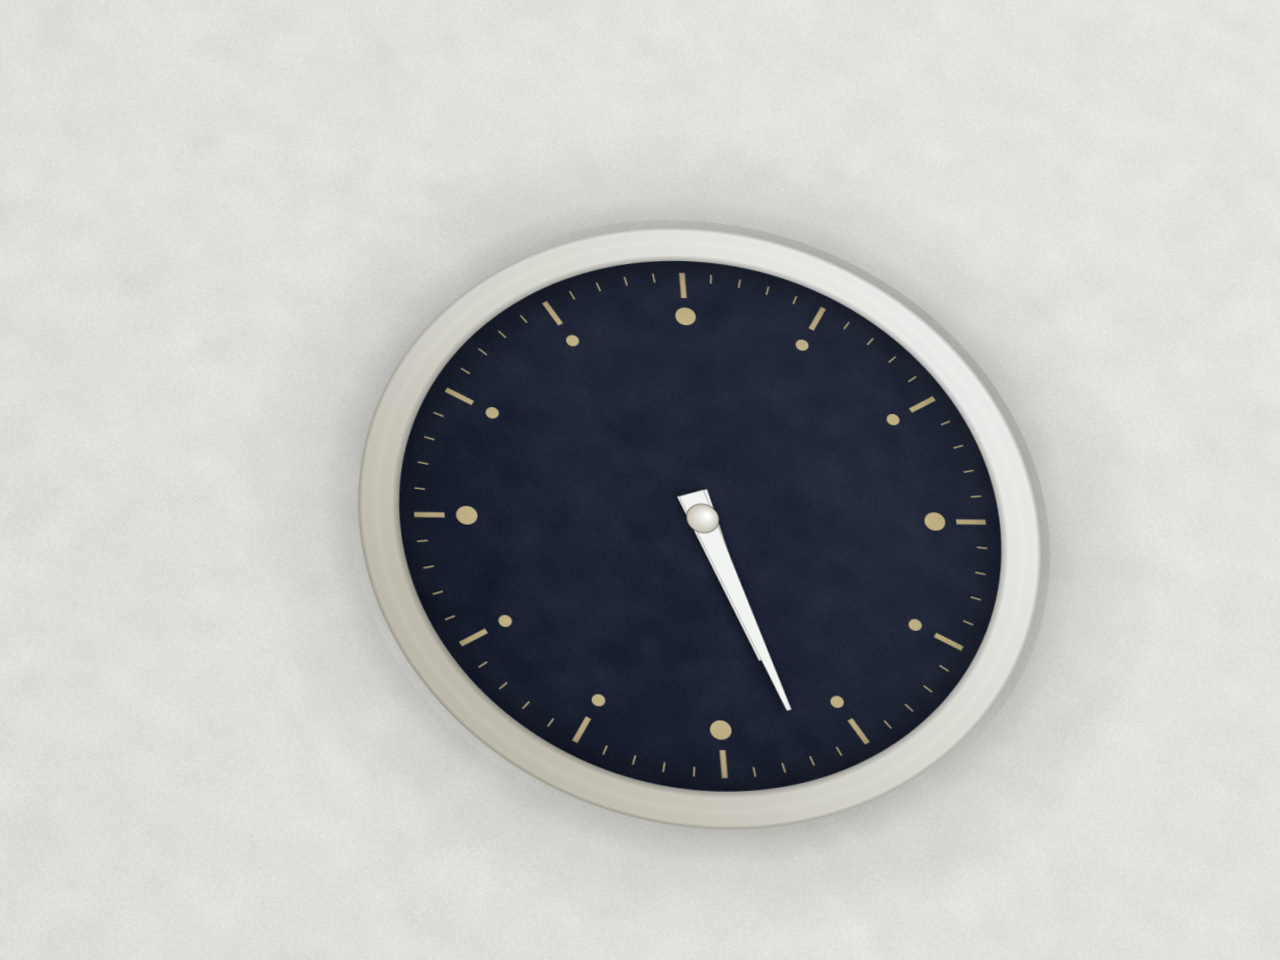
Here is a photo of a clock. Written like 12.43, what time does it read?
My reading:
5.27
